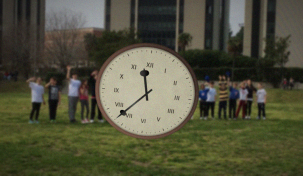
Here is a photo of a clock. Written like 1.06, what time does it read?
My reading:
11.37
